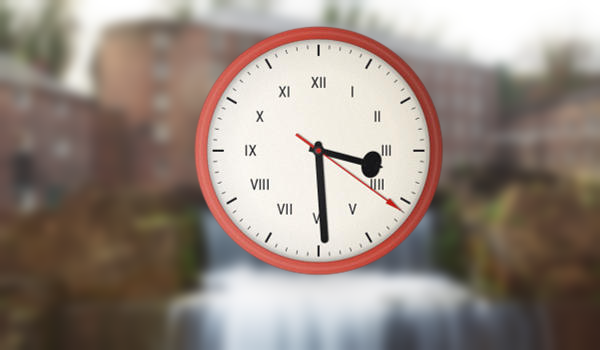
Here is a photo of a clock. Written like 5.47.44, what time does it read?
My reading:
3.29.21
